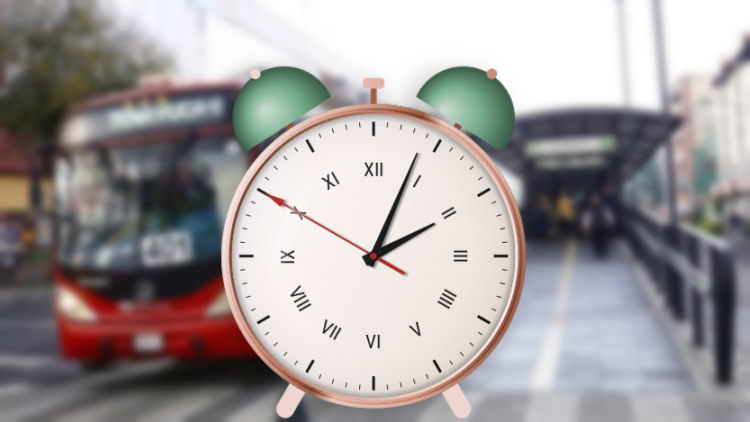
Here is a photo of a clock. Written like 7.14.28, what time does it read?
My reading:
2.03.50
